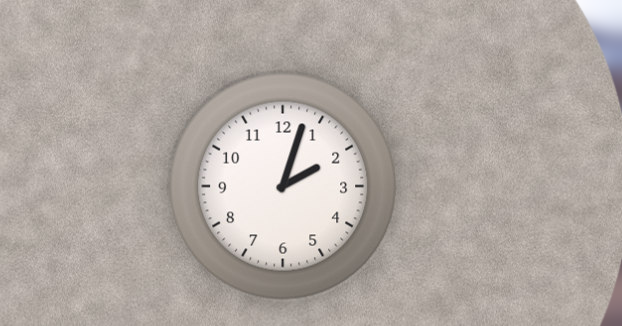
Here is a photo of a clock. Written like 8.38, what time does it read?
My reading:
2.03
